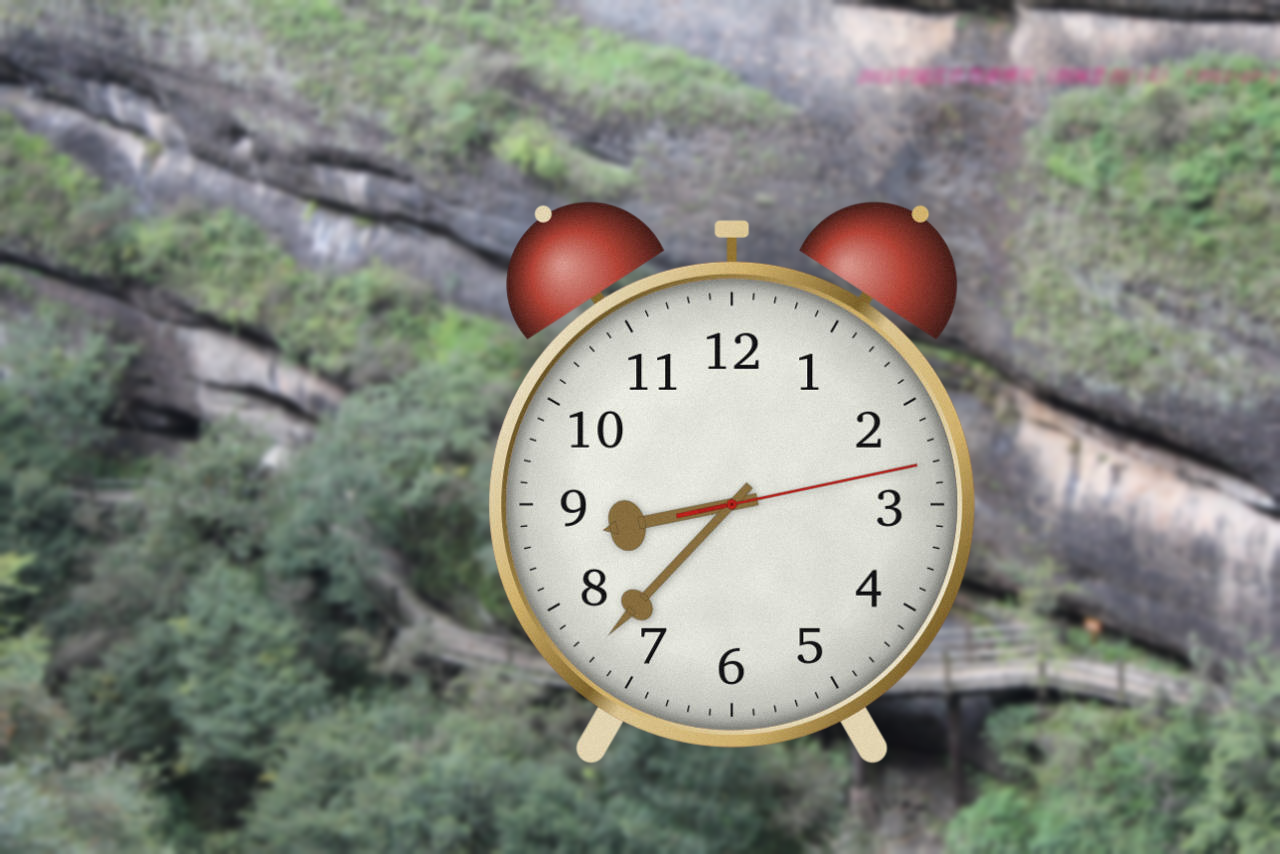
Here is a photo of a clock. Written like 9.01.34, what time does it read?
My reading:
8.37.13
